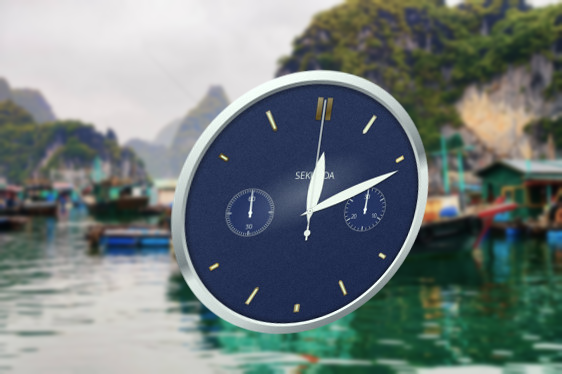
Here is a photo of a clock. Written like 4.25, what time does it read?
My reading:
12.11
